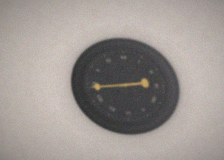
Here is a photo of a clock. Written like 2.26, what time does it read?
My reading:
2.44
